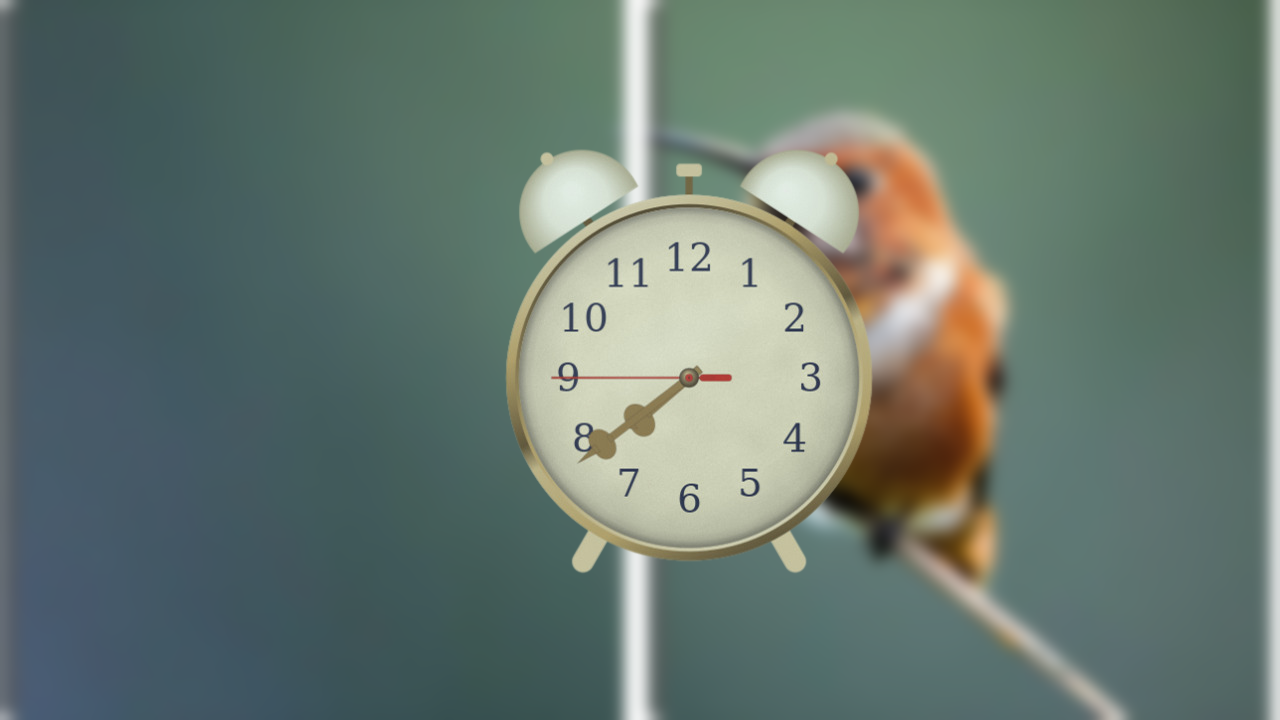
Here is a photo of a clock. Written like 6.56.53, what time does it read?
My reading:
7.38.45
